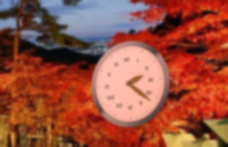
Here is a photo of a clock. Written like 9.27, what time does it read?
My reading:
2.22
